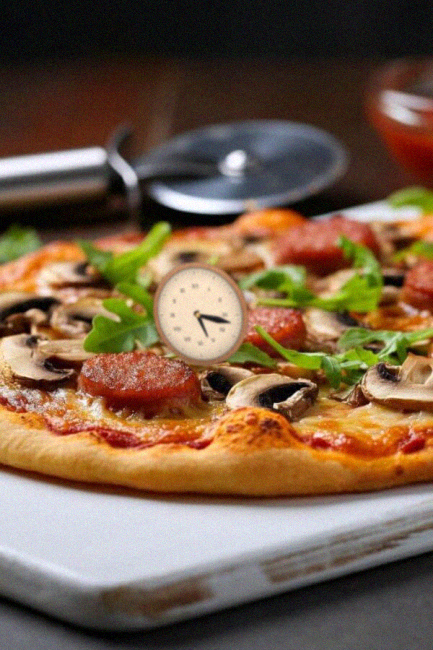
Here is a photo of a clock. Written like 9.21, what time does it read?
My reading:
5.17
